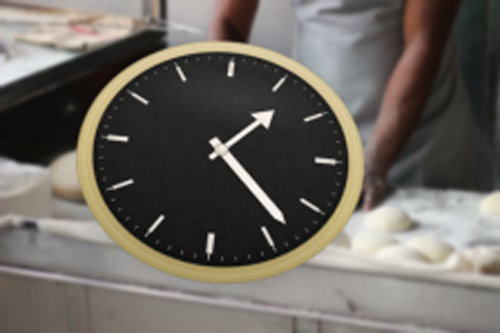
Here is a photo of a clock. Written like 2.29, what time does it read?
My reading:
1.23
